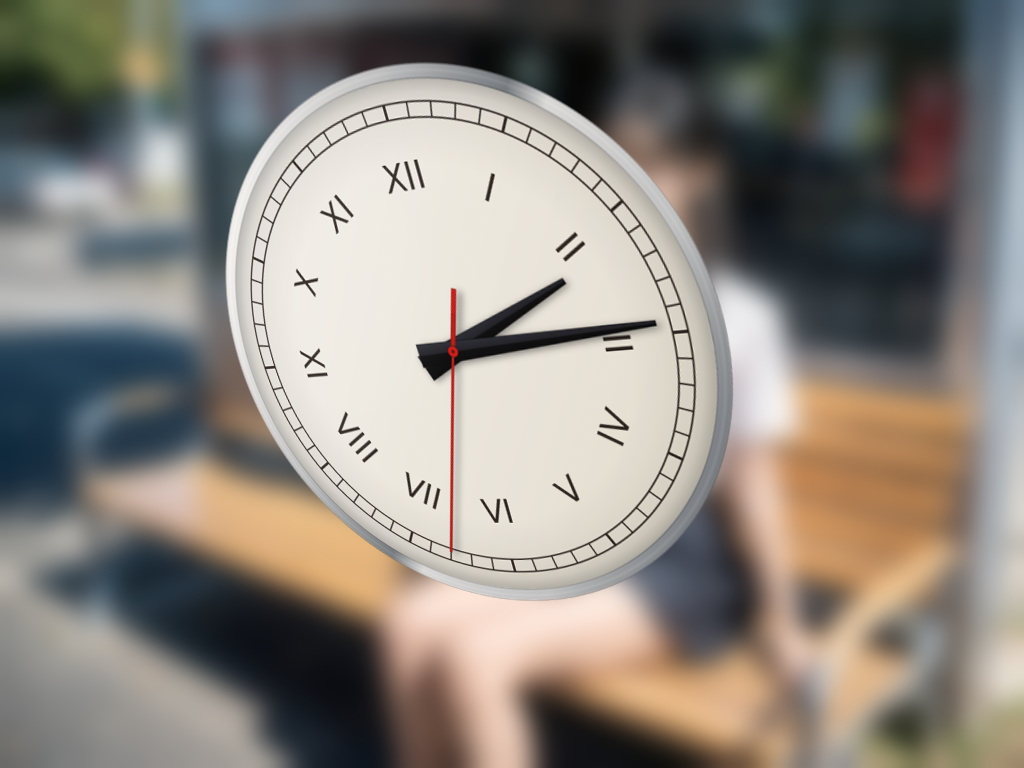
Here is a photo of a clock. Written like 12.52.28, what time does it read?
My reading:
2.14.33
